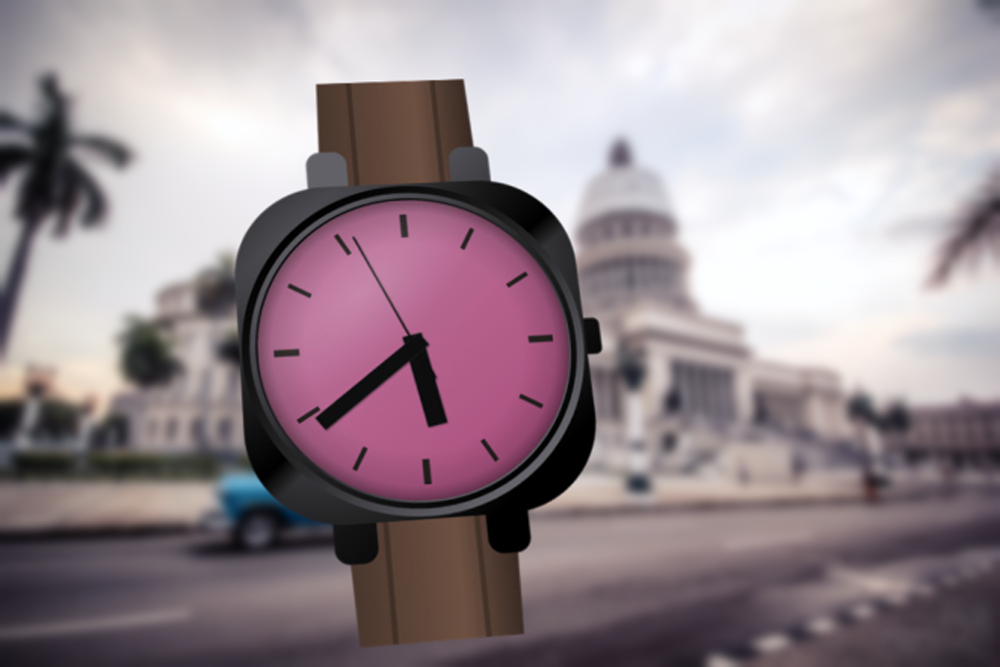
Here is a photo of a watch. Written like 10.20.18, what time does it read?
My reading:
5.38.56
